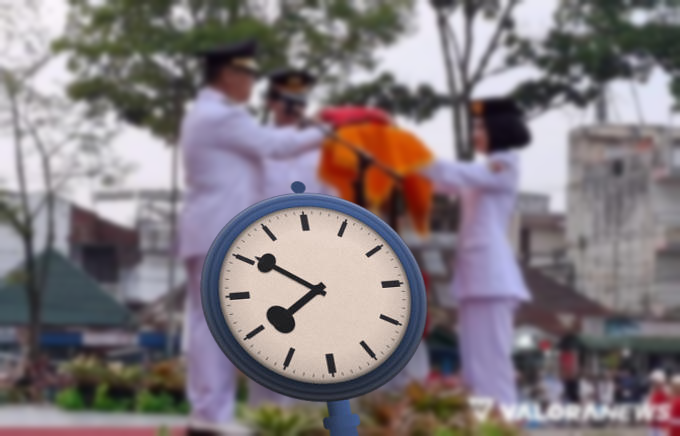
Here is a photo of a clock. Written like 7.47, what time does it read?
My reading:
7.51
